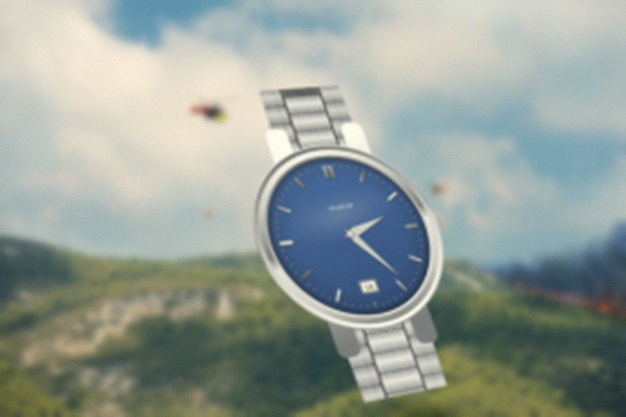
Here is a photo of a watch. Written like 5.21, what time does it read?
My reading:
2.24
